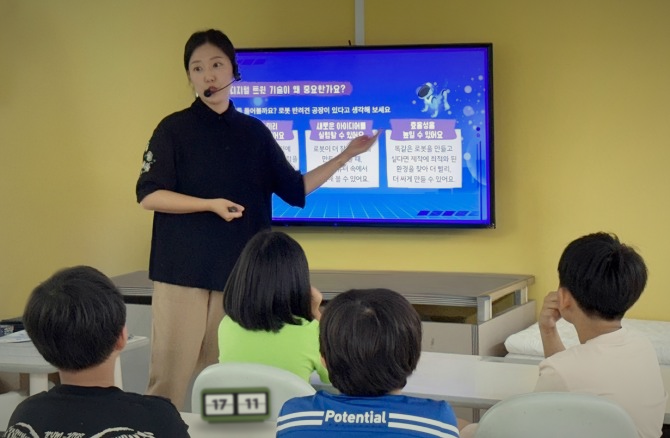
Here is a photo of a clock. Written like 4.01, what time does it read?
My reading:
17.11
